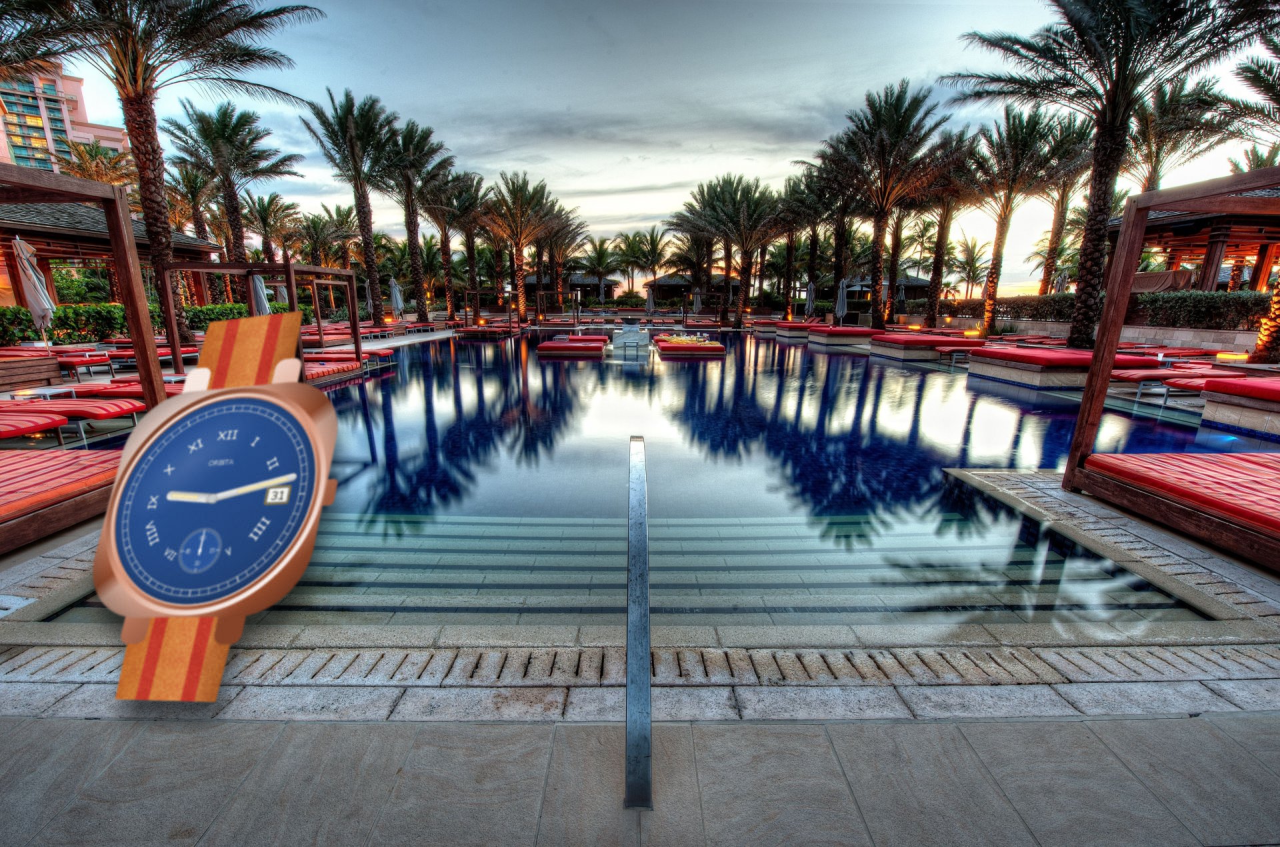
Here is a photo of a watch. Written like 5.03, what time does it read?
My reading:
9.13
